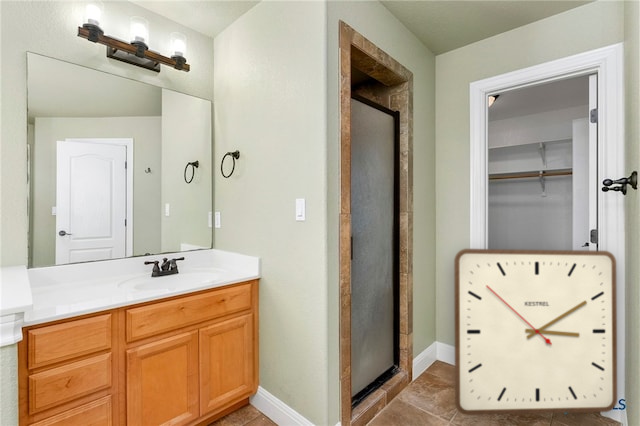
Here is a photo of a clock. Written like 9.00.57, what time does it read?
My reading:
3.09.52
